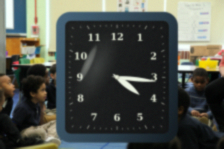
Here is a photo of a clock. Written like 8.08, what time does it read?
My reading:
4.16
